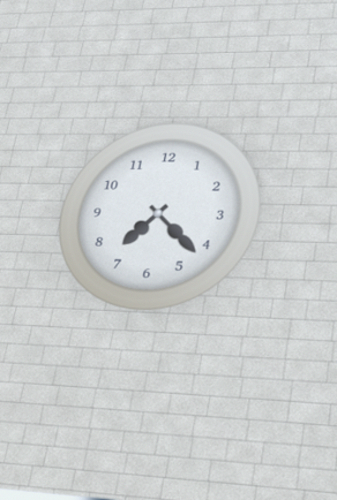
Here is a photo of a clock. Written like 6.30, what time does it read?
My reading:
7.22
